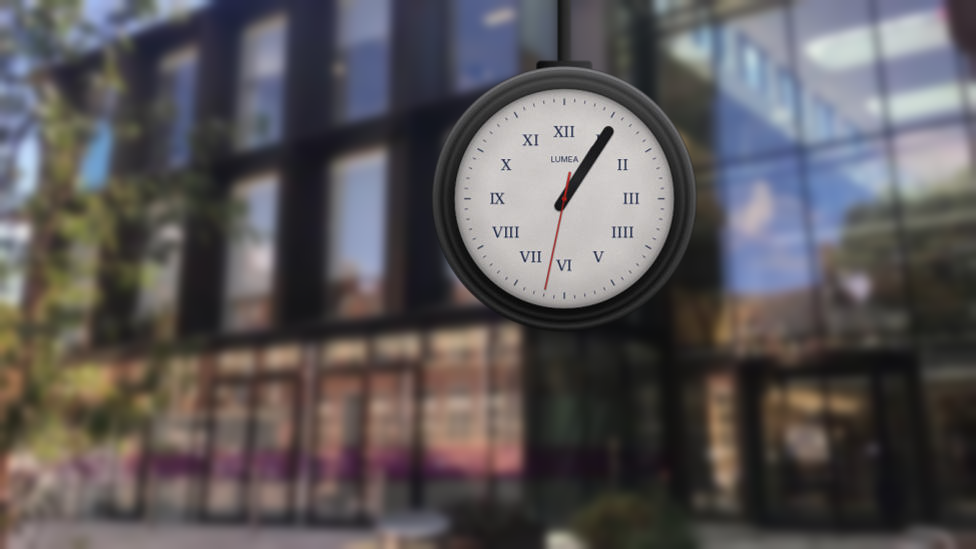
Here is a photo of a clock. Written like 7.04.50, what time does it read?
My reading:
1.05.32
